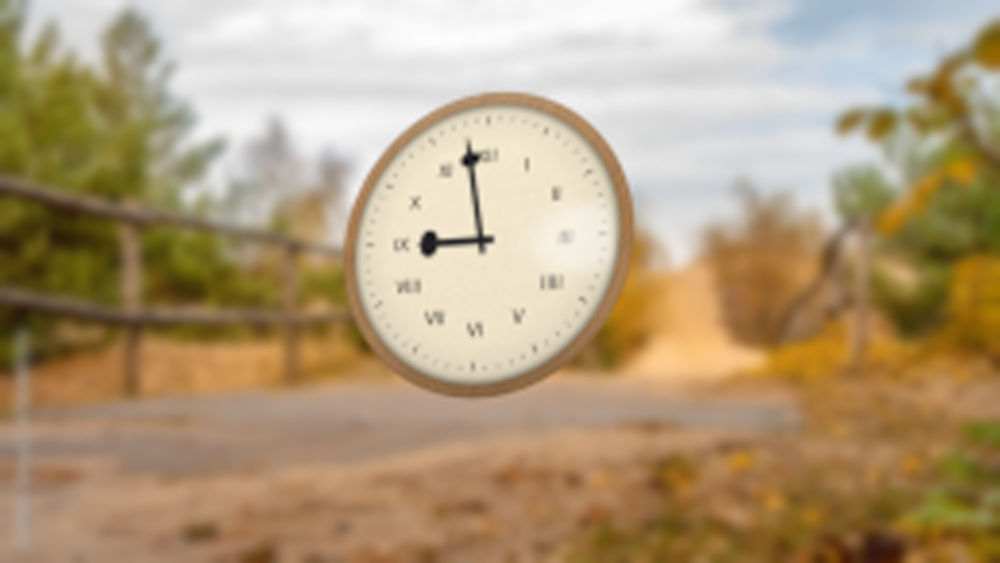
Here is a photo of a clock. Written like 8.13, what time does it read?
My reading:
8.58
